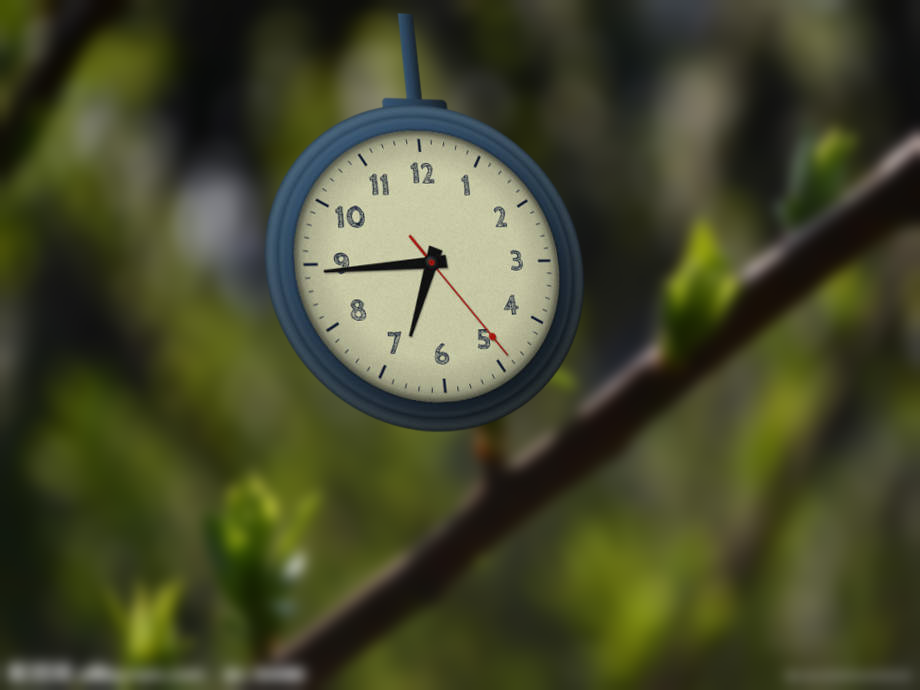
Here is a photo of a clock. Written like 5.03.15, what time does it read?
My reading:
6.44.24
